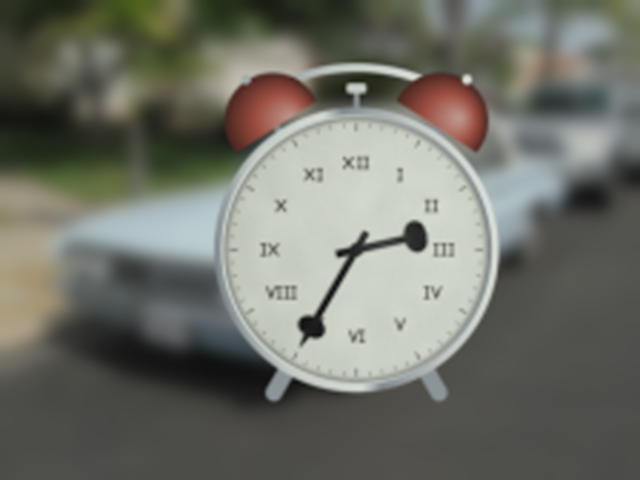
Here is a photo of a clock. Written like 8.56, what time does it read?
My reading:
2.35
